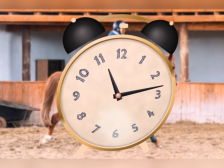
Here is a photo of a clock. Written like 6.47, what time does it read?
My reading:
11.13
